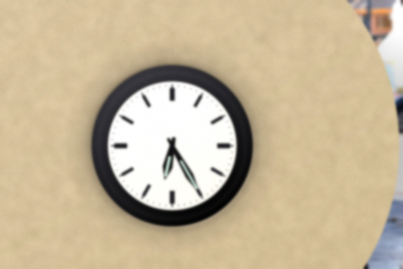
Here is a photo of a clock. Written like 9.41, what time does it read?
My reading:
6.25
